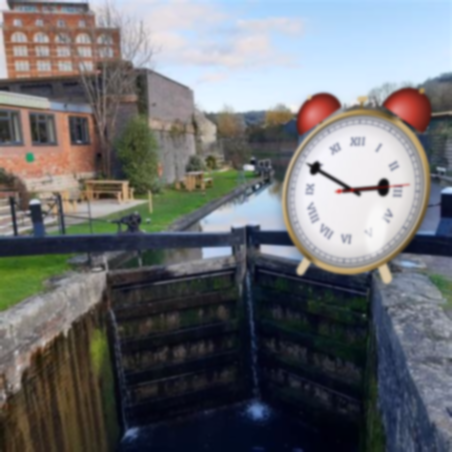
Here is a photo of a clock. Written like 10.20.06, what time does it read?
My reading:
2.49.14
